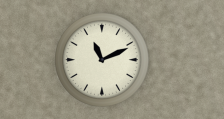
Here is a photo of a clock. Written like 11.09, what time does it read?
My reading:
11.11
